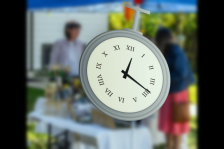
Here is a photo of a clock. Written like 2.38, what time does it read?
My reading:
12.19
